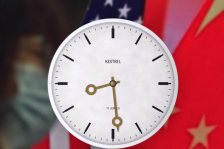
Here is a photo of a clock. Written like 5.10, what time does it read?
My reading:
8.29
